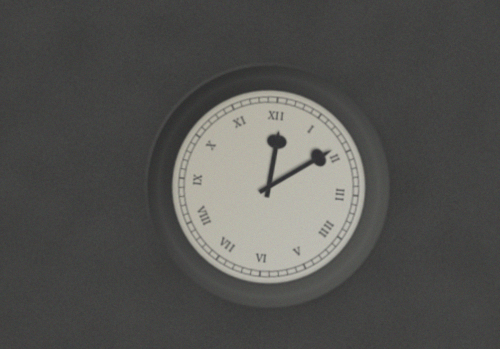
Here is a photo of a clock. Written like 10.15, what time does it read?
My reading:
12.09
